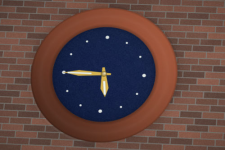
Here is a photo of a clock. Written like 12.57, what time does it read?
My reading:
5.45
